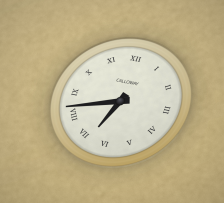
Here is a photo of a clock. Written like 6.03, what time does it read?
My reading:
6.42
